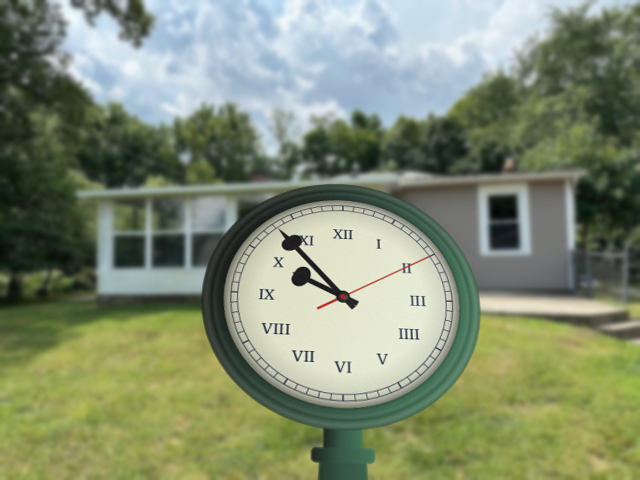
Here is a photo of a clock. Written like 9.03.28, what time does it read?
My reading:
9.53.10
